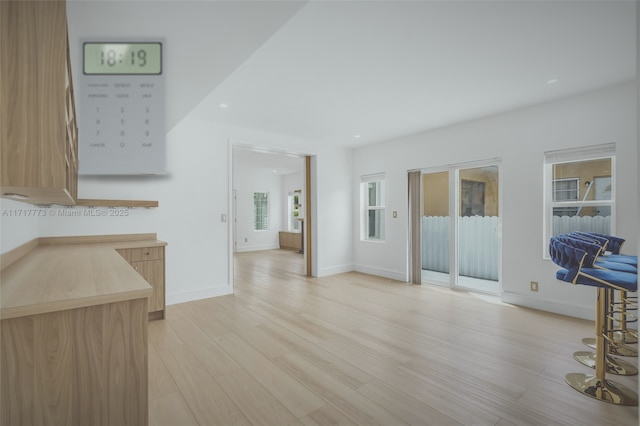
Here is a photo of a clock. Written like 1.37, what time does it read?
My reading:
18.19
